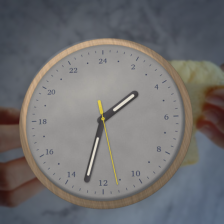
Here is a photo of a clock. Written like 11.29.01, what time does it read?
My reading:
3.32.28
